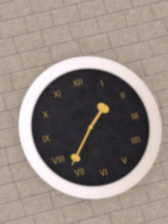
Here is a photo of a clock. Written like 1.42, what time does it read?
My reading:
1.37
